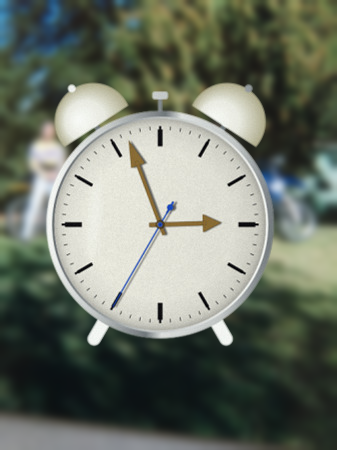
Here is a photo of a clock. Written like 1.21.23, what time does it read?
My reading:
2.56.35
